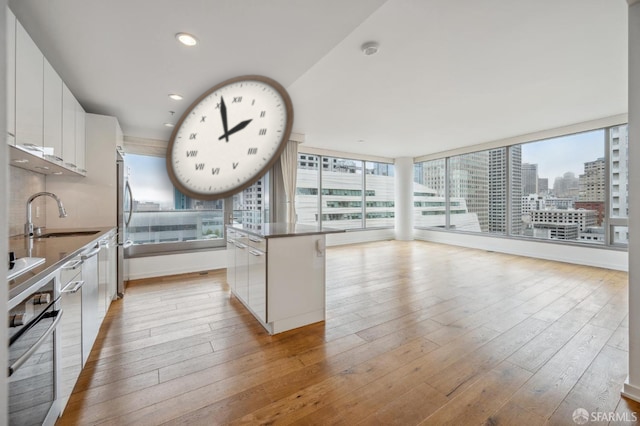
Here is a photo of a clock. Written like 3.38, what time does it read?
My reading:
1.56
